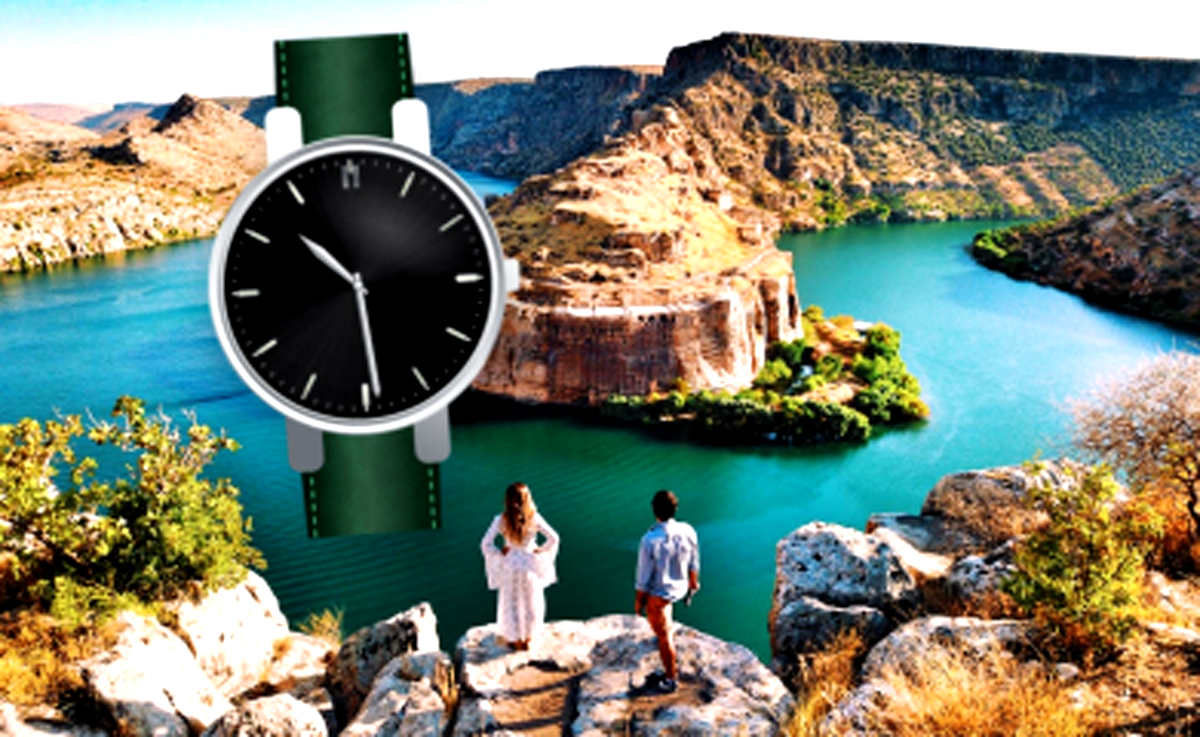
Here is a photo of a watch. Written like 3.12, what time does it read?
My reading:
10.29
